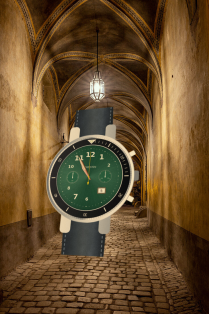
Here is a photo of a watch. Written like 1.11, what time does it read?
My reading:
10.55
